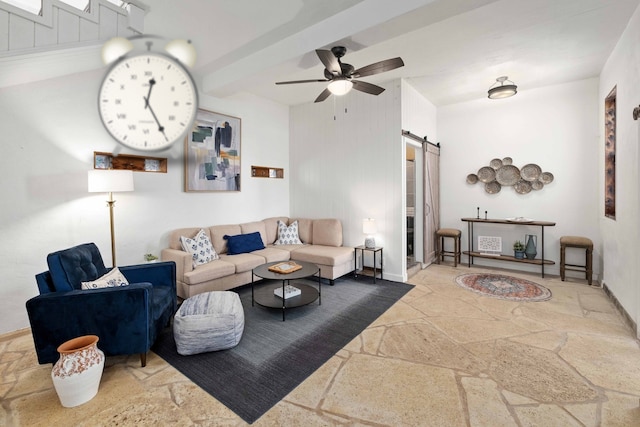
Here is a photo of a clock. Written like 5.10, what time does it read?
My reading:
12.25
